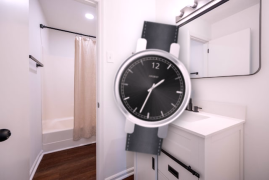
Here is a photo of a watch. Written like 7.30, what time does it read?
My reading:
1.33
